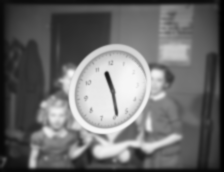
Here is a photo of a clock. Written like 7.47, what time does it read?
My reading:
11.29
